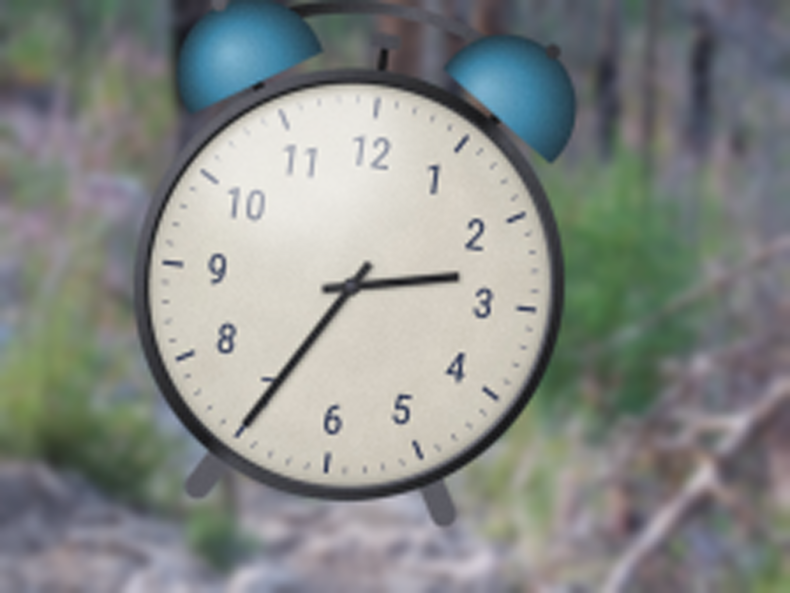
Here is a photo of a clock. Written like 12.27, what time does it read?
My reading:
2.35
